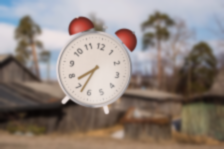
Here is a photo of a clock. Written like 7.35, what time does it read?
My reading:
7.33
